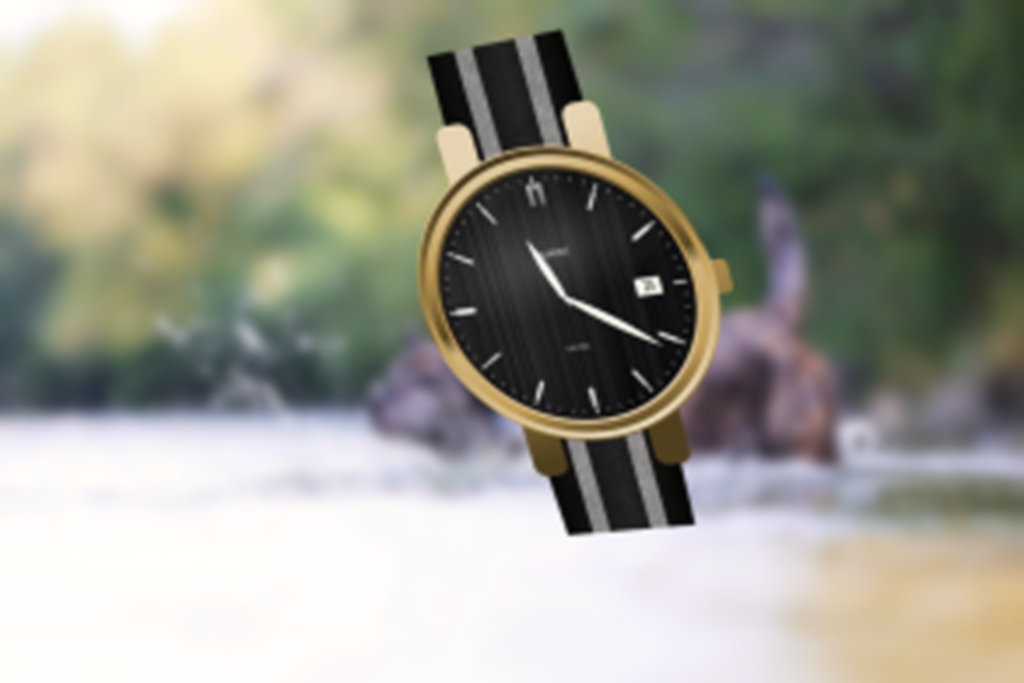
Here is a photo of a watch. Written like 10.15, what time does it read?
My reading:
11.21
